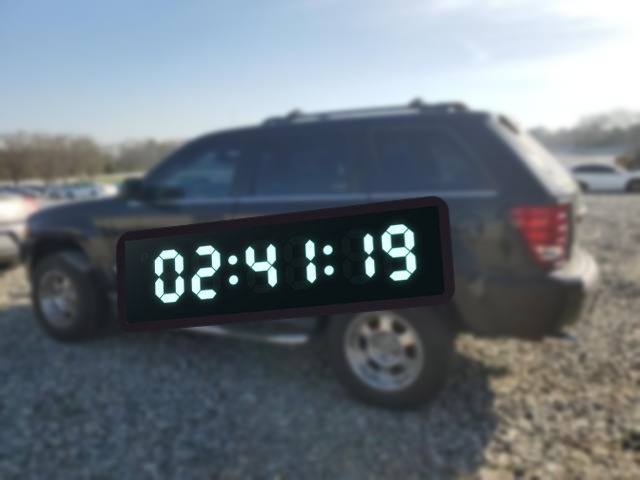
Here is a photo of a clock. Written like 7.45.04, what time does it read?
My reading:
2.41.19
